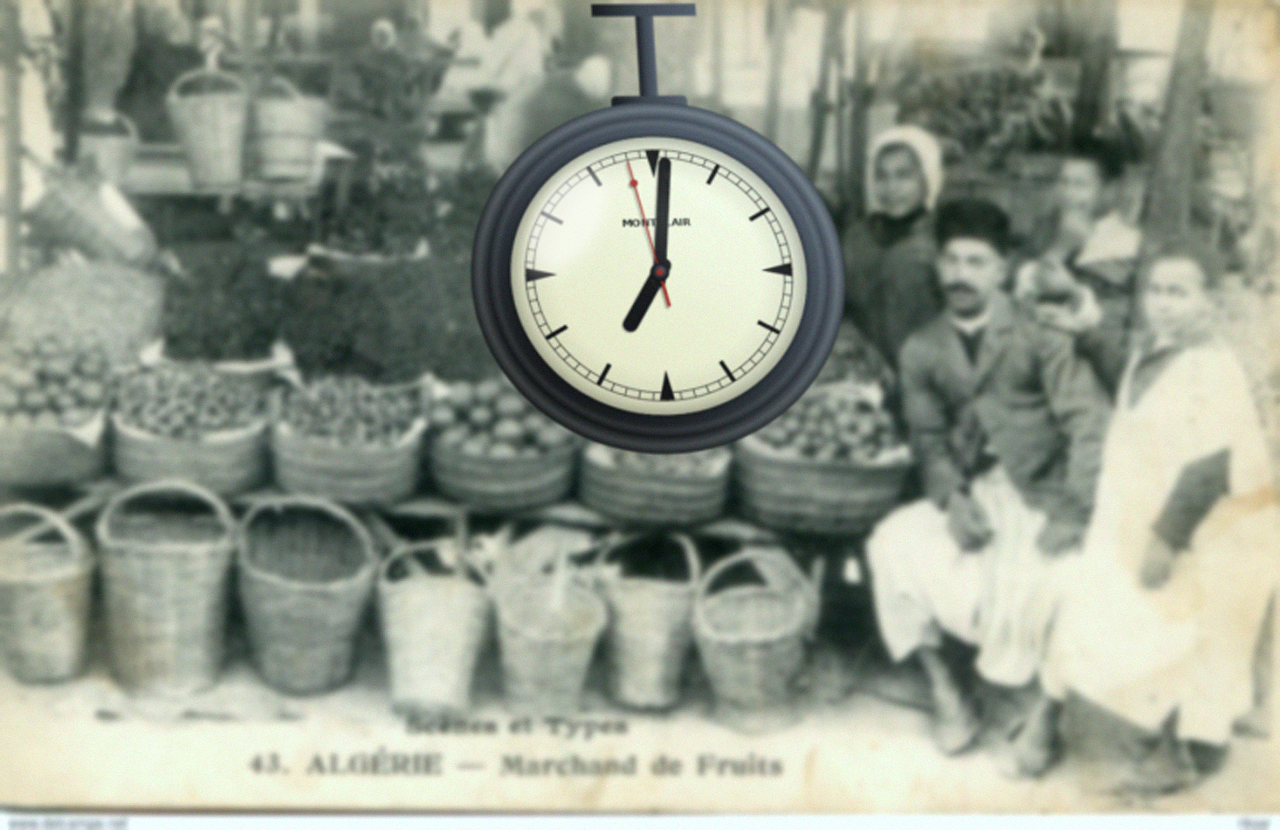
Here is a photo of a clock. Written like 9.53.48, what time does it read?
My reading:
7.00.58
